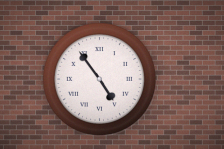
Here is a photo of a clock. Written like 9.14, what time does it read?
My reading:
4.54
